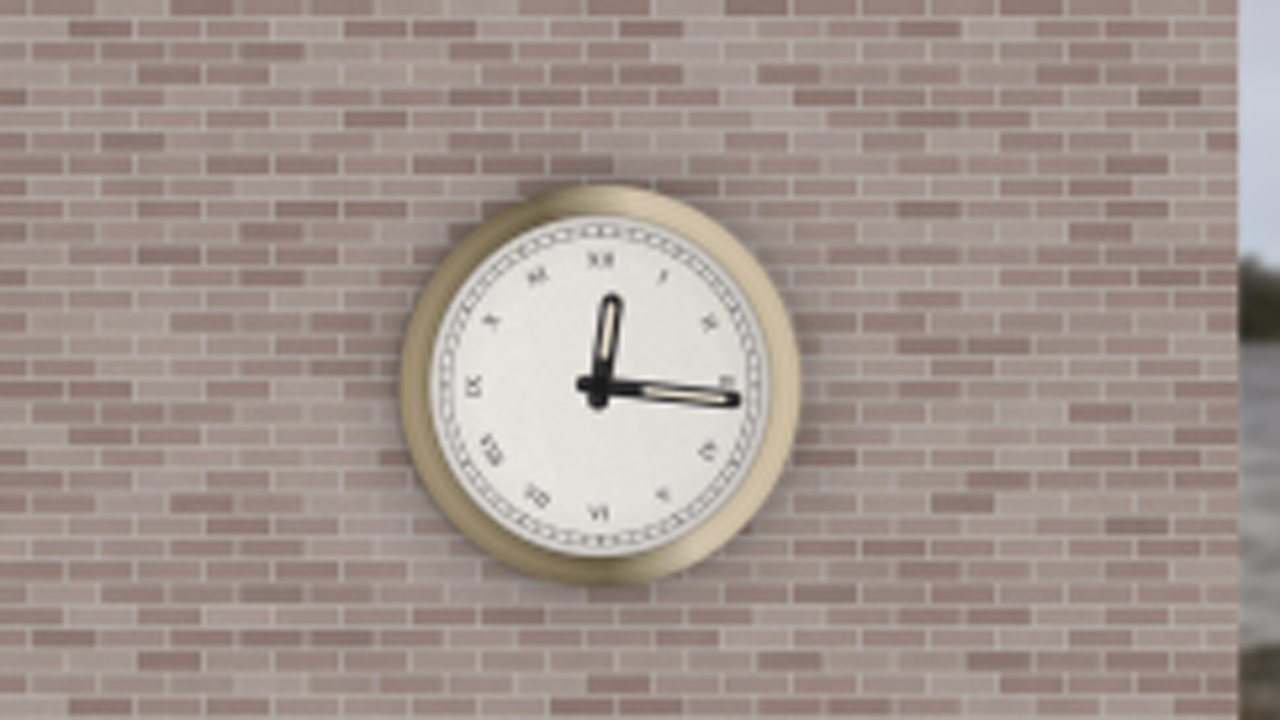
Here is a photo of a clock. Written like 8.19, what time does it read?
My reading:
12.16
